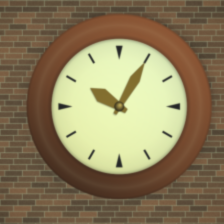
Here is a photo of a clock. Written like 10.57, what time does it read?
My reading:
10.05
